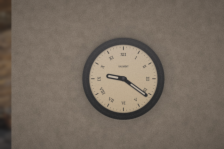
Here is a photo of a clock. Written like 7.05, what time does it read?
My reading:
9.21
